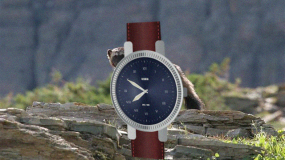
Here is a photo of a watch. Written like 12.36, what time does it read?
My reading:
7.50
